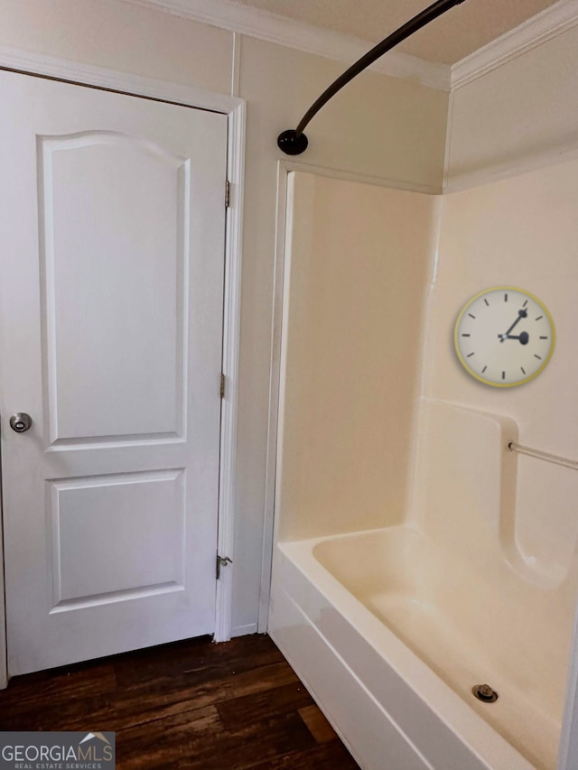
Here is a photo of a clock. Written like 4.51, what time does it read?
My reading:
3.06
